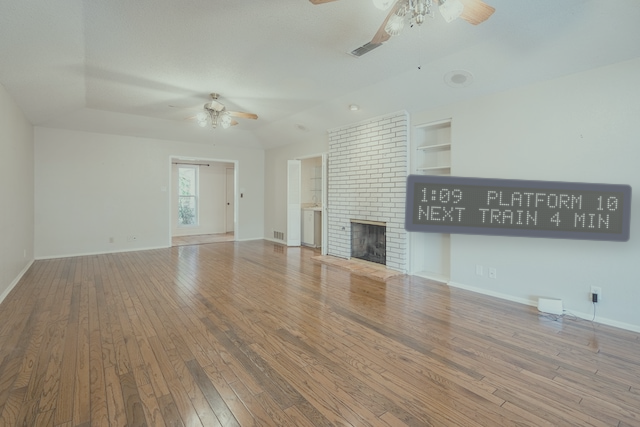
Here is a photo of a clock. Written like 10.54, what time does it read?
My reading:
1.09
